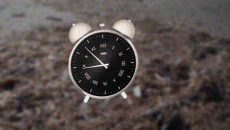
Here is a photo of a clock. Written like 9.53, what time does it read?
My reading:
8.53
